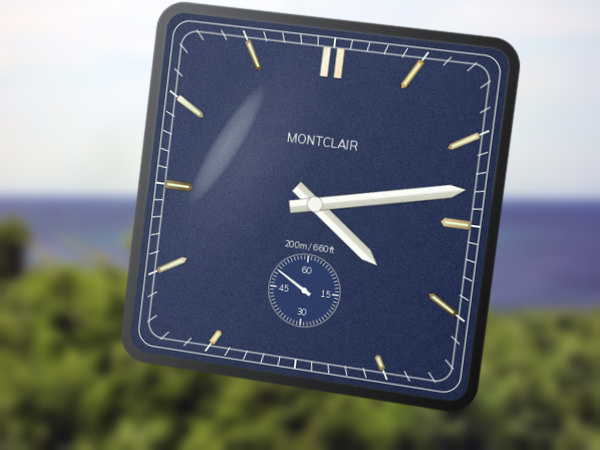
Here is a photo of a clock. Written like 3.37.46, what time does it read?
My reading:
4.12.50
